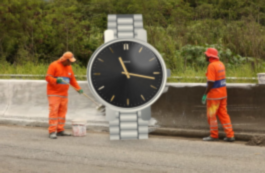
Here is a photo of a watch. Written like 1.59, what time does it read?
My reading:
11.17
